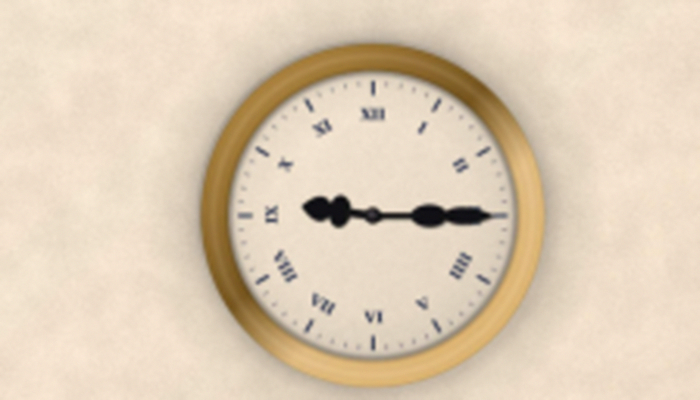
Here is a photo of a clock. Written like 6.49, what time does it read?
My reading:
9.15
